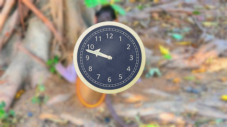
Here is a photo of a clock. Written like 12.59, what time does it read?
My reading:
9.48
